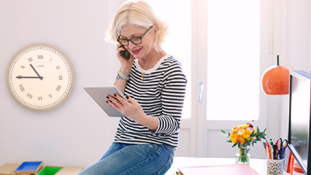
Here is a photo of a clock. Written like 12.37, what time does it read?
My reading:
10.45
